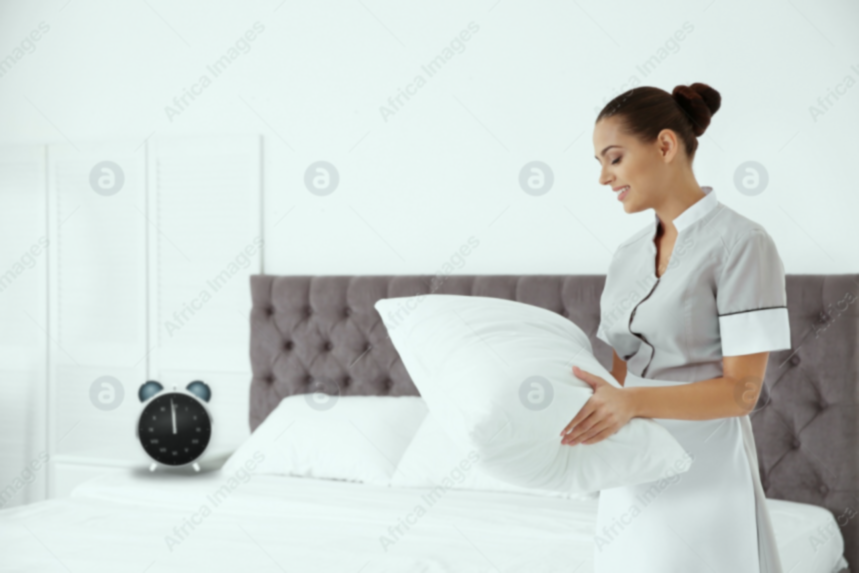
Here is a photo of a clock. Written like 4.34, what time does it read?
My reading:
11.59
